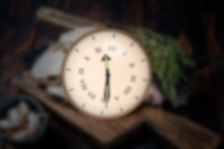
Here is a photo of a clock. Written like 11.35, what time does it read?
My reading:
11.29
